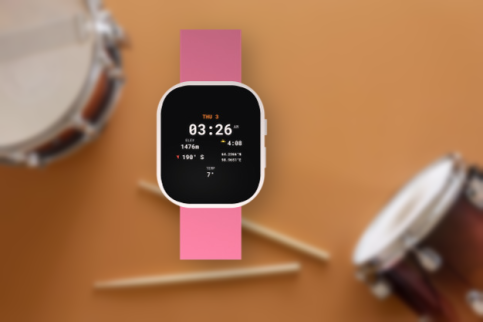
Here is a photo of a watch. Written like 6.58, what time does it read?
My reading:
3.26
